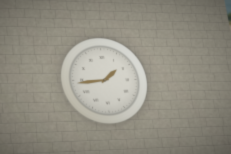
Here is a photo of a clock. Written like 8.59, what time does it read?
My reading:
1.44
